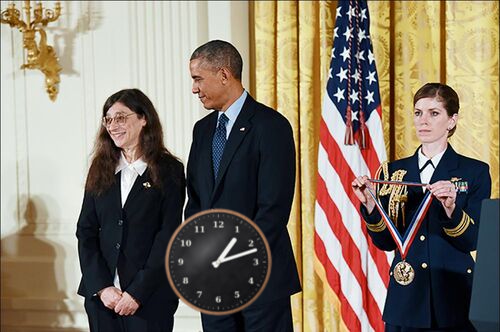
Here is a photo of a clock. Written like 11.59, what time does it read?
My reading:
1.12
